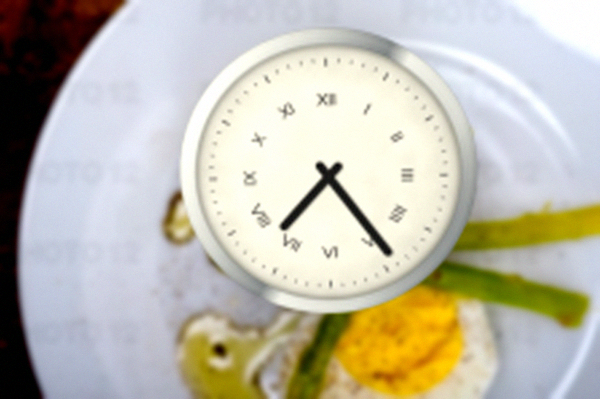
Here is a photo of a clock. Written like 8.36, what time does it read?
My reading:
7.24
